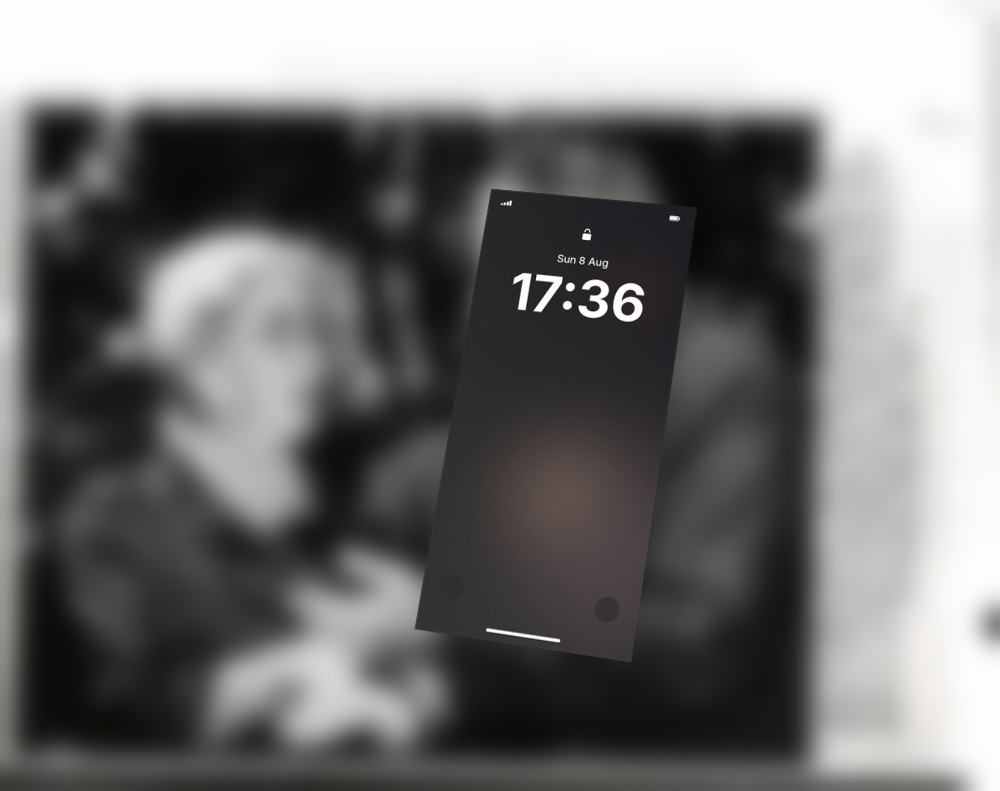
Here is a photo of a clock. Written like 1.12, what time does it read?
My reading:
17.36
